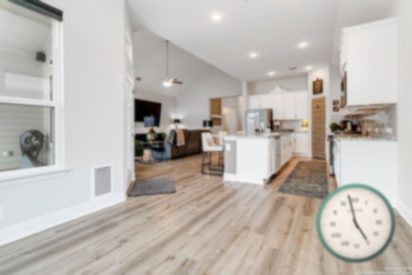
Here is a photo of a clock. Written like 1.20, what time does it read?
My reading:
4.58
